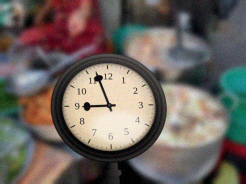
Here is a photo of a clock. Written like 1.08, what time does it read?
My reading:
8.57
